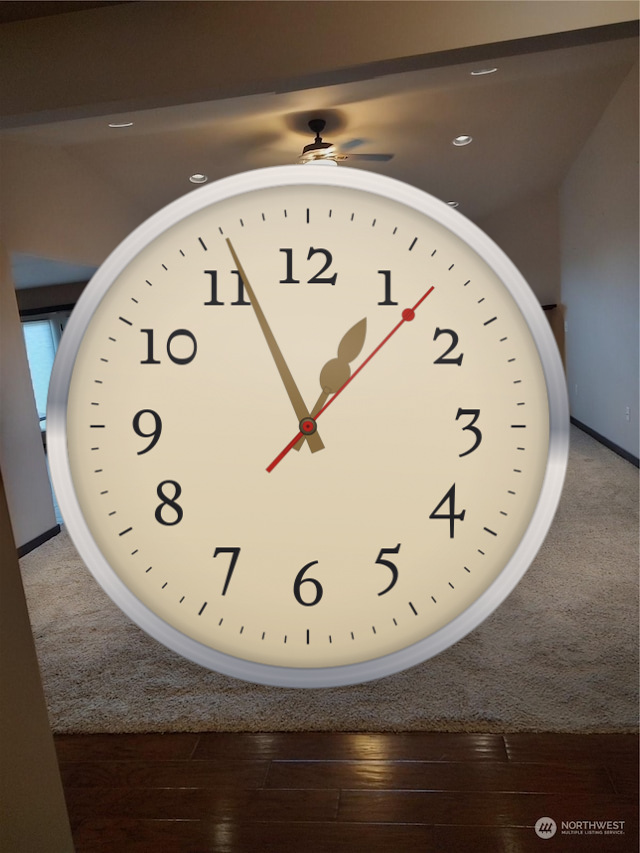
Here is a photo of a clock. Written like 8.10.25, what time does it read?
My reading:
12.56.07
